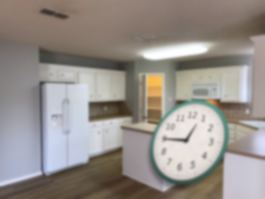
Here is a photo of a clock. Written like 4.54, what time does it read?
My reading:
12.45
